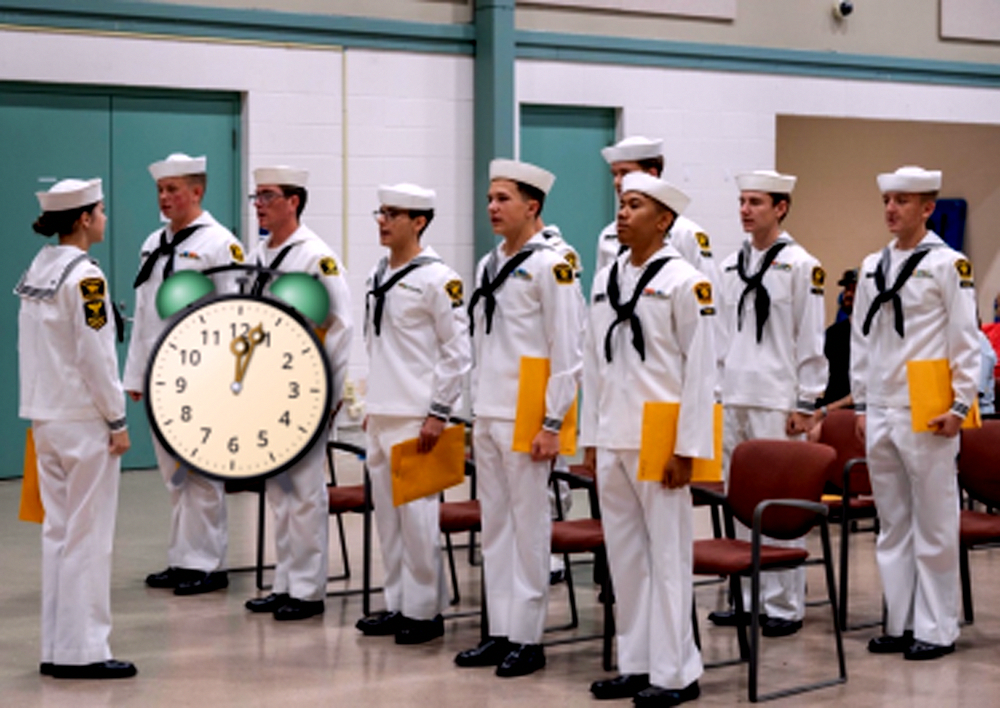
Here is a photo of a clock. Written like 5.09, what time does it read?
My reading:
12.03
